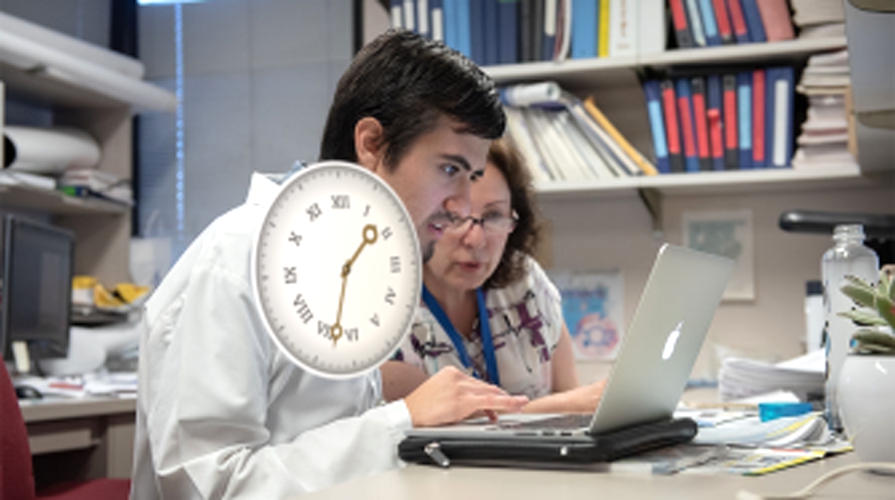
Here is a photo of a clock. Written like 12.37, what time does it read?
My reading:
1.33
